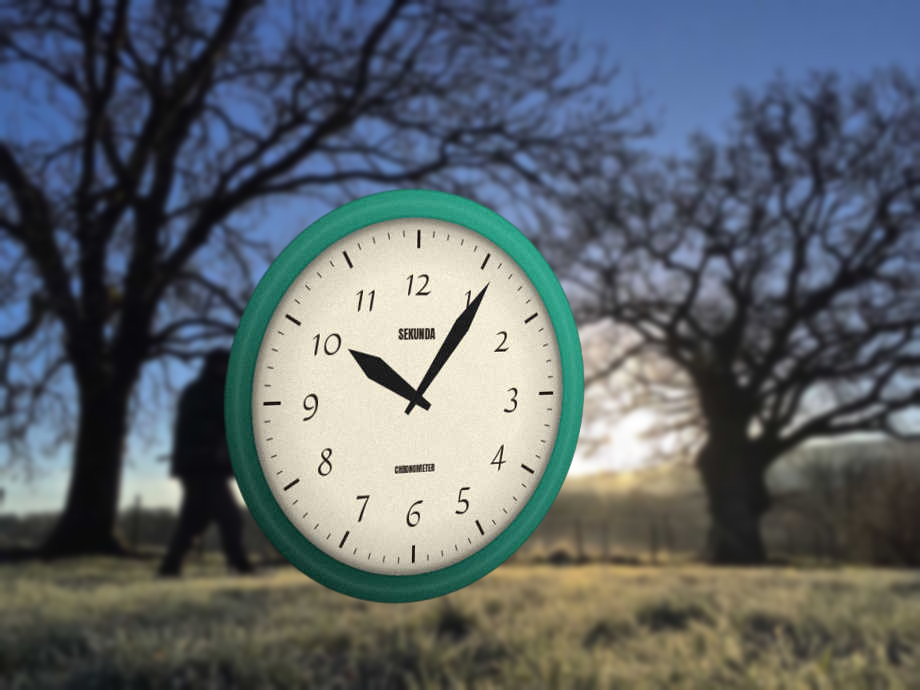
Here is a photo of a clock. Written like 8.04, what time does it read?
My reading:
10.06
